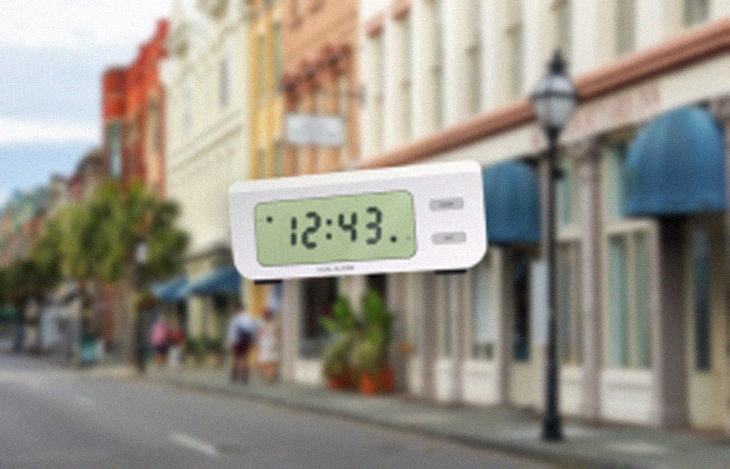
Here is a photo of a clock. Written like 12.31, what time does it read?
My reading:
12.43
